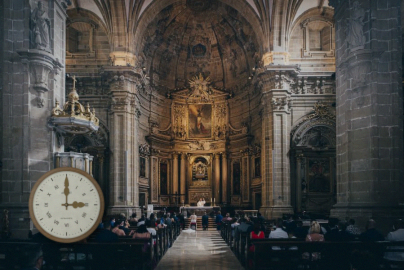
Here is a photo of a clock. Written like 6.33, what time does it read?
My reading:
3.00
